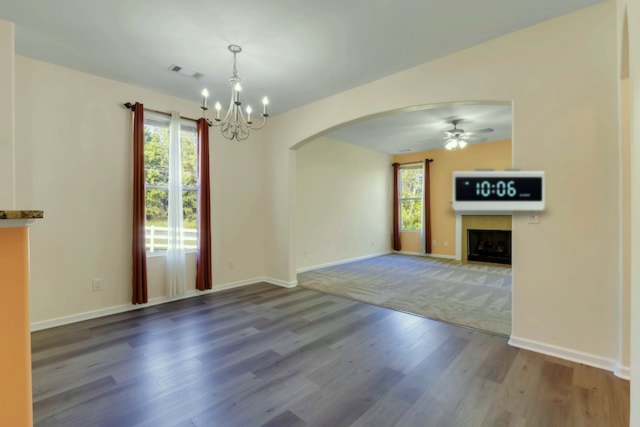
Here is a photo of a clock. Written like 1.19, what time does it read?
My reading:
10.06
